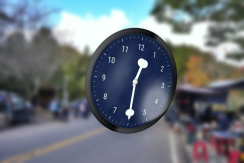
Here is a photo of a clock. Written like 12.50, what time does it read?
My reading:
12.30
